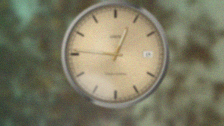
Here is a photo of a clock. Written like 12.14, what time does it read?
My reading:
12.46
